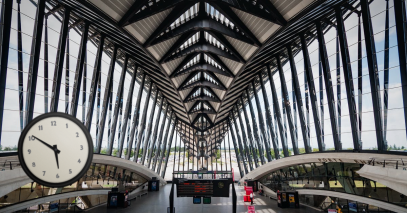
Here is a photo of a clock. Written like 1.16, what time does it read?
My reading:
5.51
